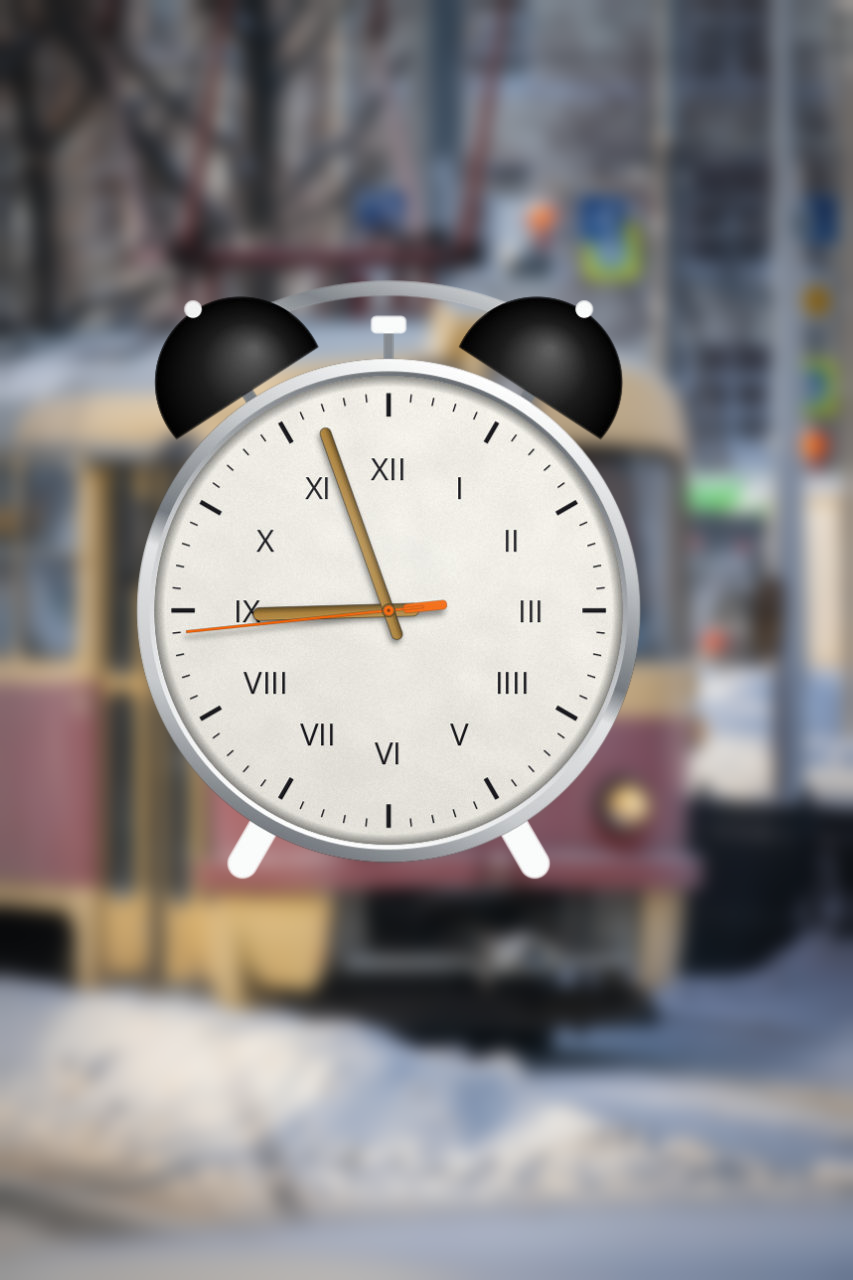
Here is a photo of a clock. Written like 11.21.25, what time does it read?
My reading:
8.56.44
